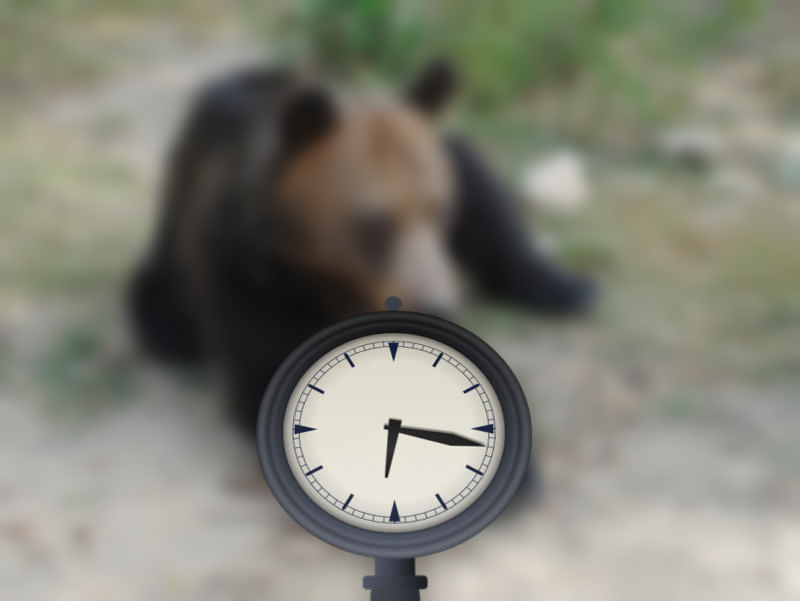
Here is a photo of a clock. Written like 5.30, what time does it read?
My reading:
6.17
